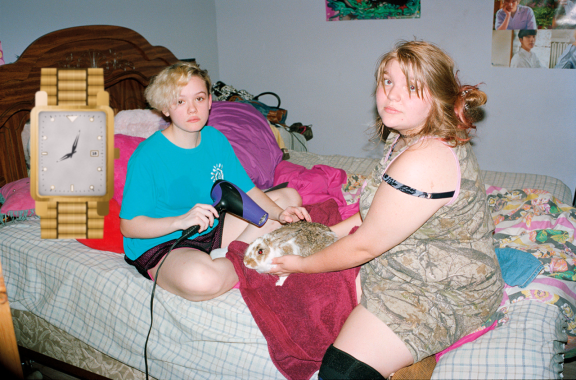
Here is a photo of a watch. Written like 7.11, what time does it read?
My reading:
8.03
